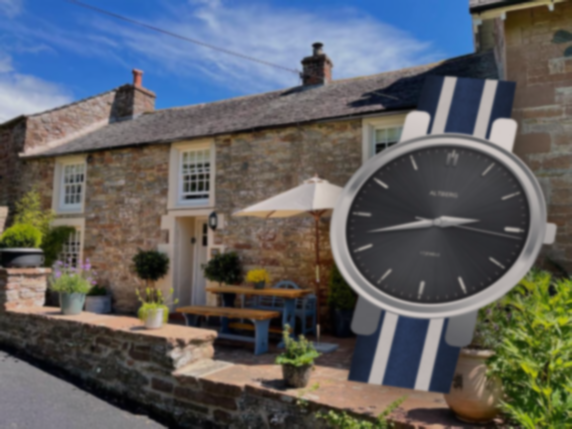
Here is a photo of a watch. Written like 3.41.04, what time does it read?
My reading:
2.42.16
